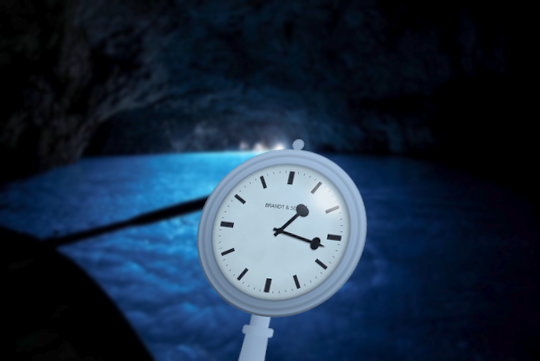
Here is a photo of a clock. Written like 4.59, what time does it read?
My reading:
1.17
